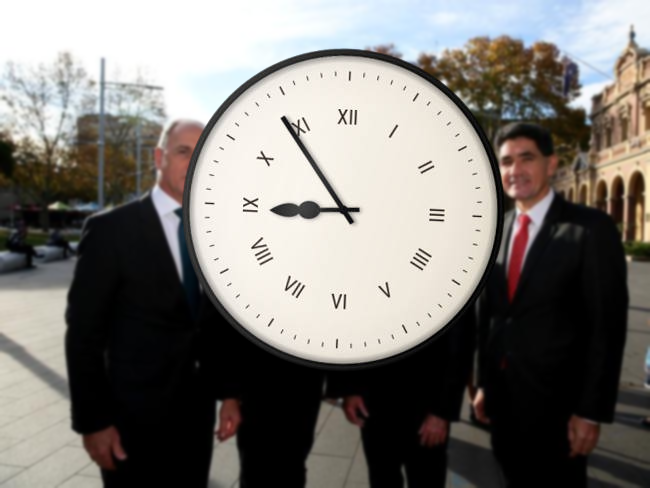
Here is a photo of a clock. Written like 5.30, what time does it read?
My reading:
8.54
